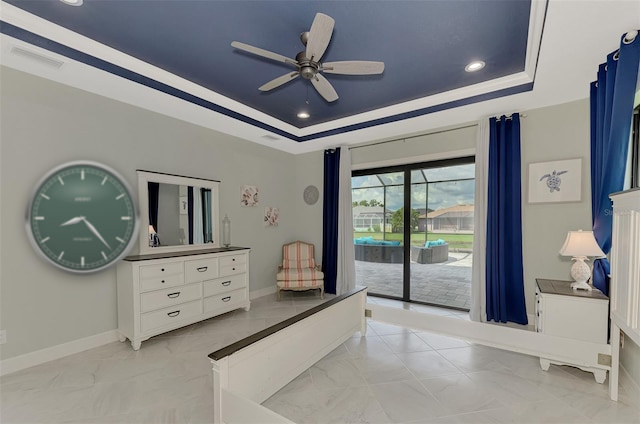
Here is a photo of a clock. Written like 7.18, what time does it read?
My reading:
8.23
